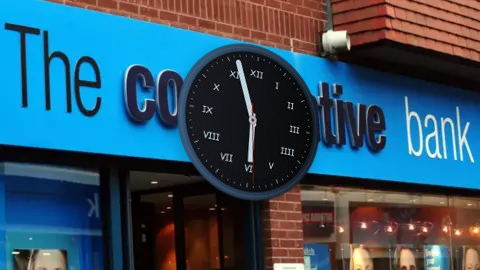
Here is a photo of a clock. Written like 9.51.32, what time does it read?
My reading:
5.56.29
